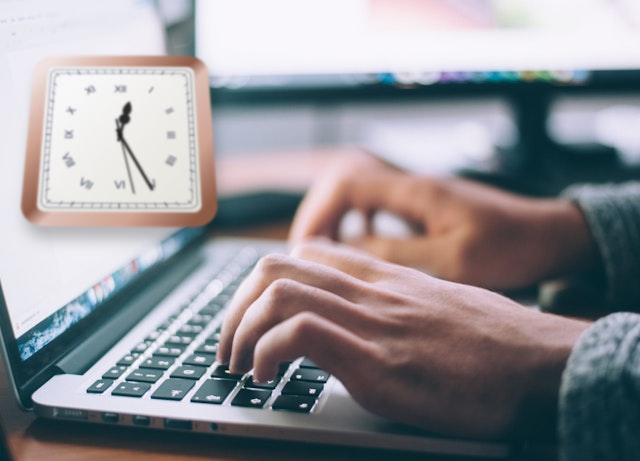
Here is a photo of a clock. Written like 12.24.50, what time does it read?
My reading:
12.25.28
